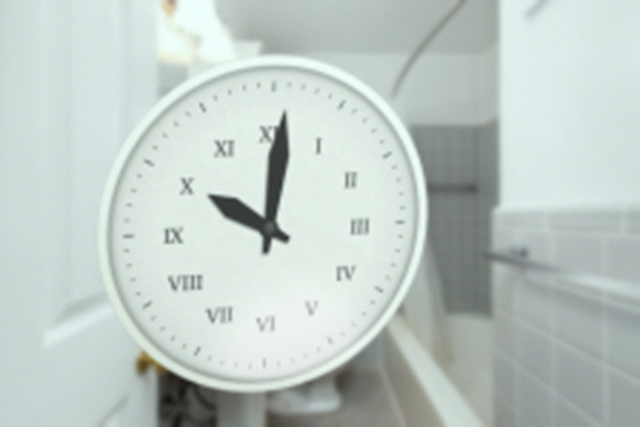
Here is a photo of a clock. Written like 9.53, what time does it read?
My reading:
10.01
